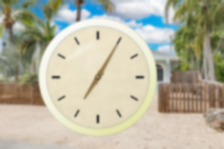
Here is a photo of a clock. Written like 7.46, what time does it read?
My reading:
7.05
